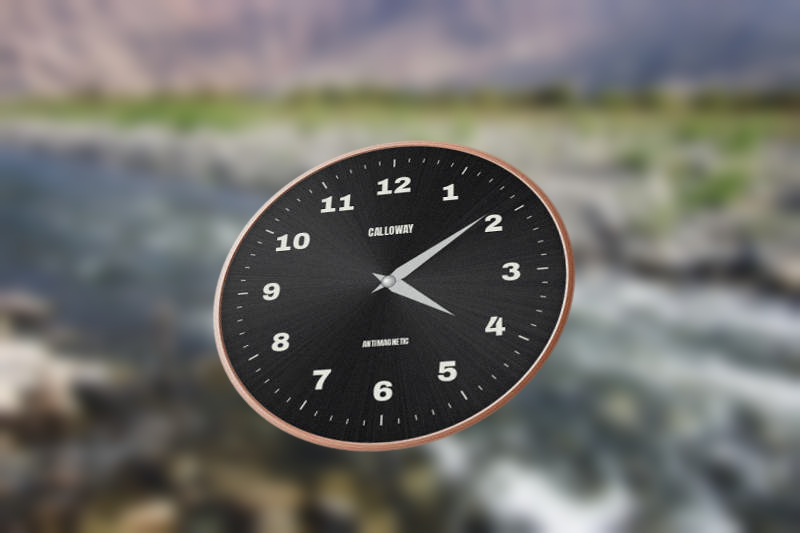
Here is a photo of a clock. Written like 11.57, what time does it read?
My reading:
4.09
